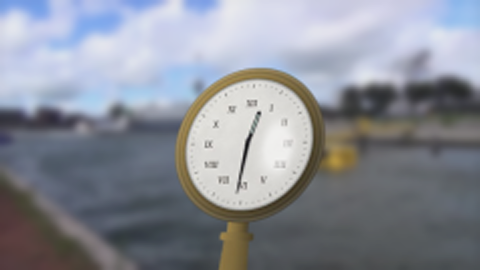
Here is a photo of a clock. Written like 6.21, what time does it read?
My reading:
12.31
